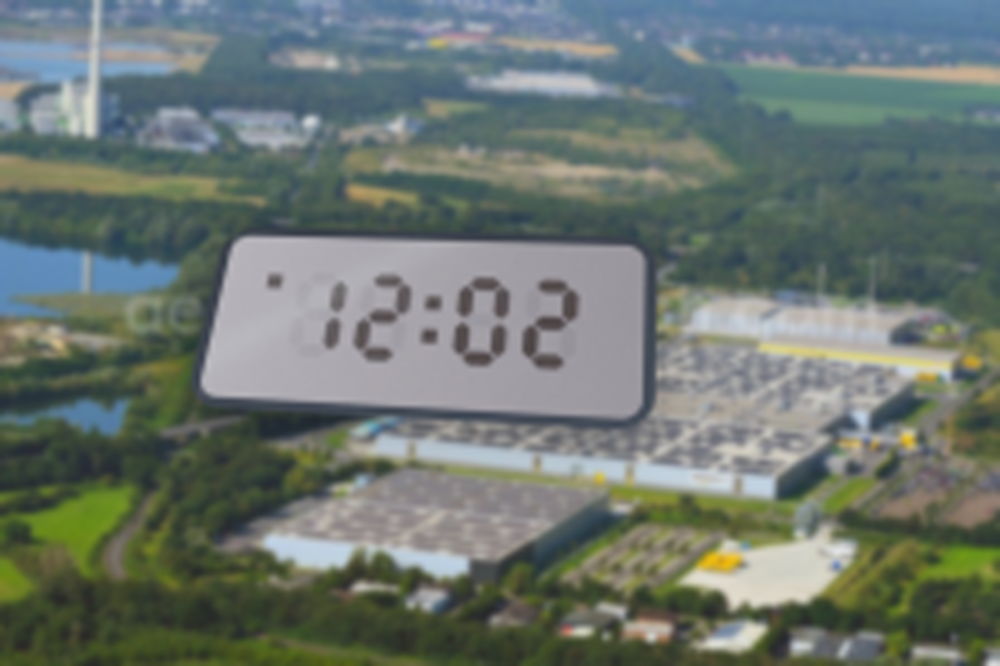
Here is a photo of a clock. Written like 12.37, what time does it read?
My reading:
12.02
